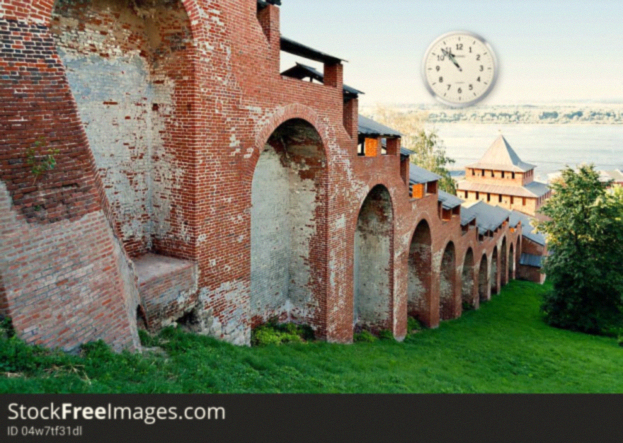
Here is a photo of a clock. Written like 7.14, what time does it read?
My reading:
10.53
